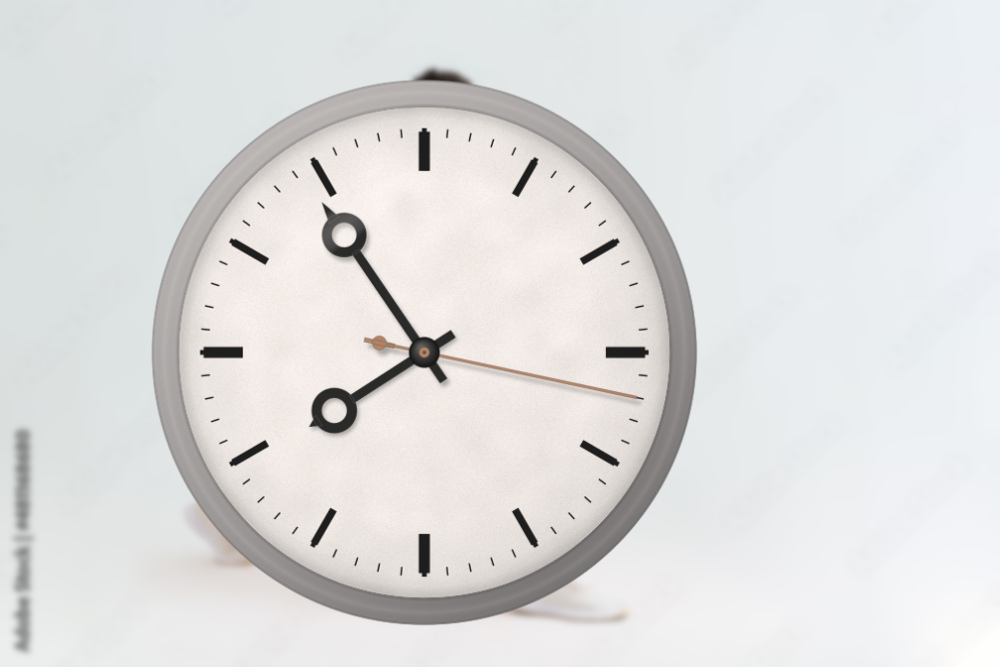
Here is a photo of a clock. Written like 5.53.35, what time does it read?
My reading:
7.54.17
